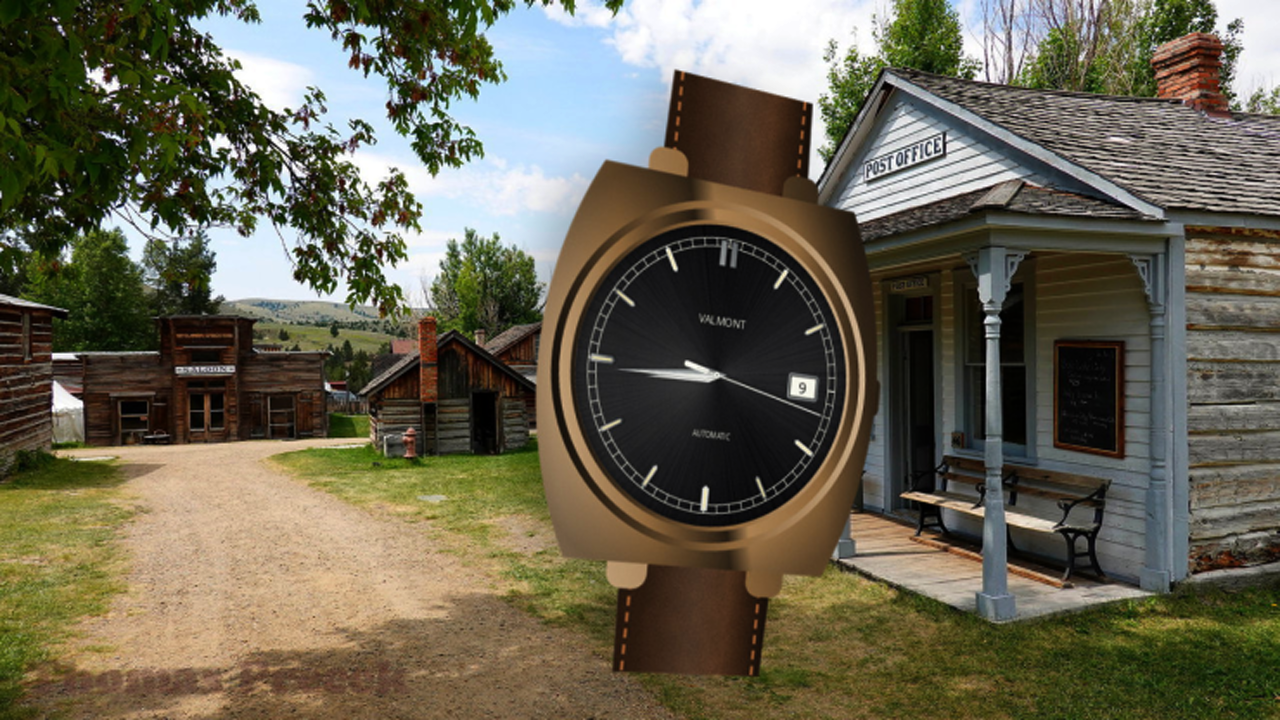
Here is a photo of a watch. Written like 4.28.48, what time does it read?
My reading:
8.44.17
